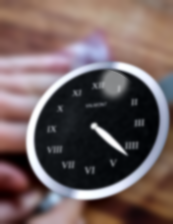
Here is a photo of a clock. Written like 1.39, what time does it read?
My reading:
4.22
